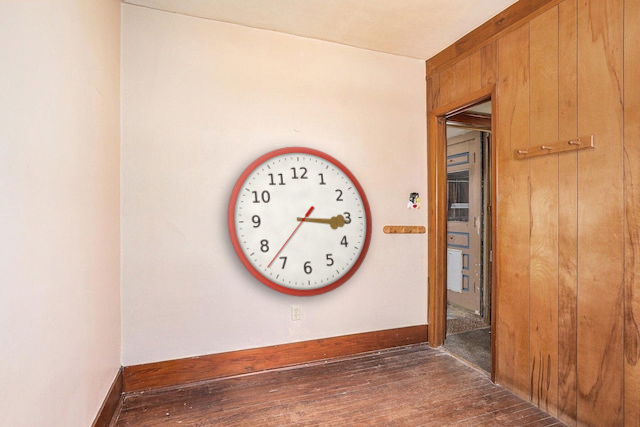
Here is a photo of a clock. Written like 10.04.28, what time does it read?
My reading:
3.15.37
